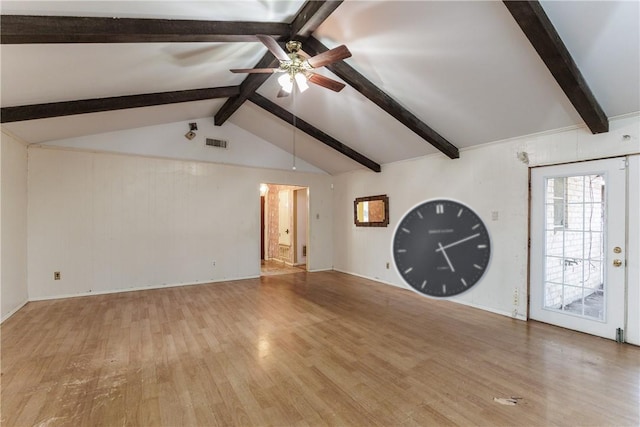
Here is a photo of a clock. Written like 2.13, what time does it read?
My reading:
5.12
